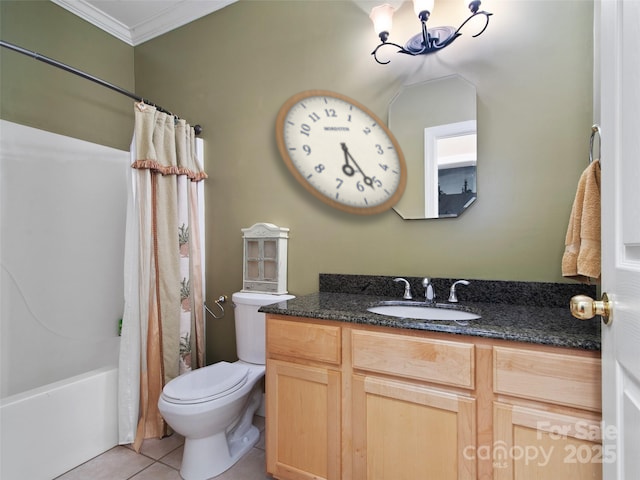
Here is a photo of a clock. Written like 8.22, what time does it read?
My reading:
6.27
